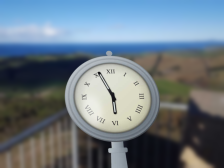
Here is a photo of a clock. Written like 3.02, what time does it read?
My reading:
5.56
